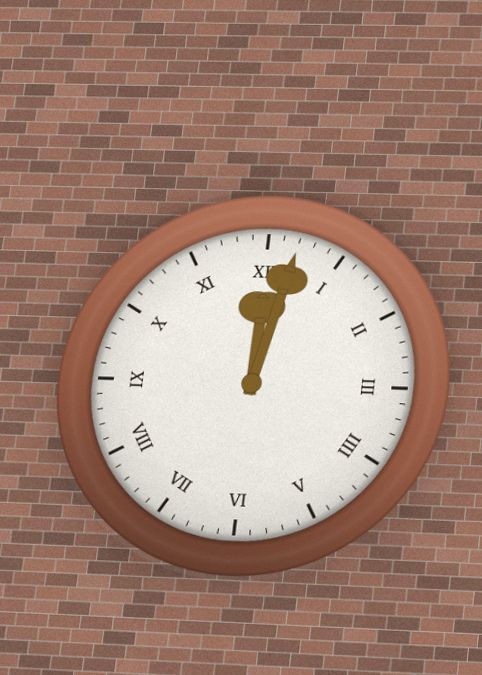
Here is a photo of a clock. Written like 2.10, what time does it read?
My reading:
12.02
